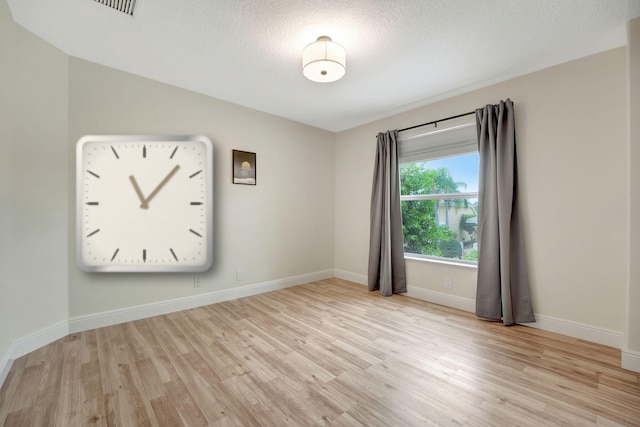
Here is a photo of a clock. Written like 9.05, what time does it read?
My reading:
11.07
